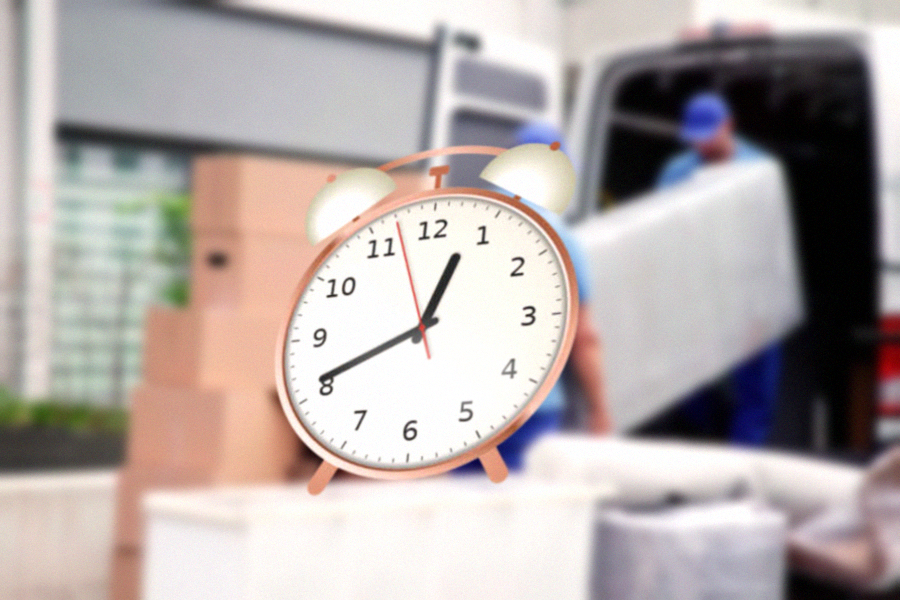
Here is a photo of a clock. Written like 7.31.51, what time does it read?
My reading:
12.40.57
